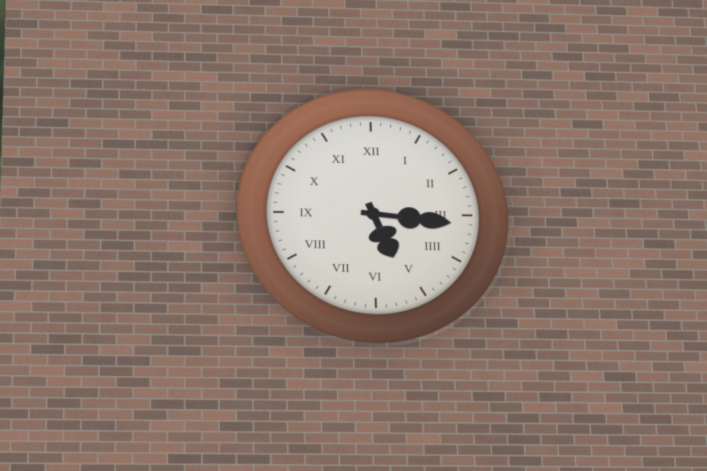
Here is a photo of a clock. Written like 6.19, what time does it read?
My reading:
5.16
